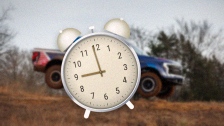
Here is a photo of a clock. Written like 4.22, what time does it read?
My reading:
8.59
